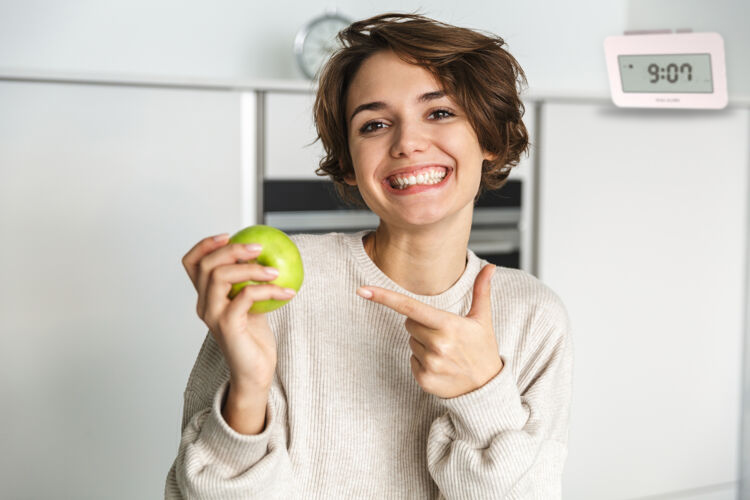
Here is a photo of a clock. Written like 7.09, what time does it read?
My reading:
9.07
